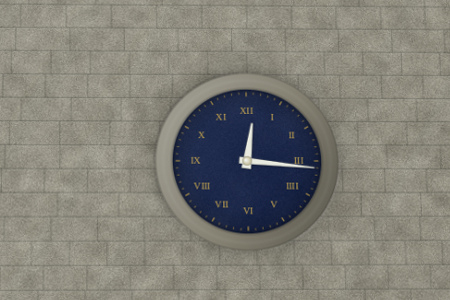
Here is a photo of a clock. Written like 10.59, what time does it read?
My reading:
12.16
